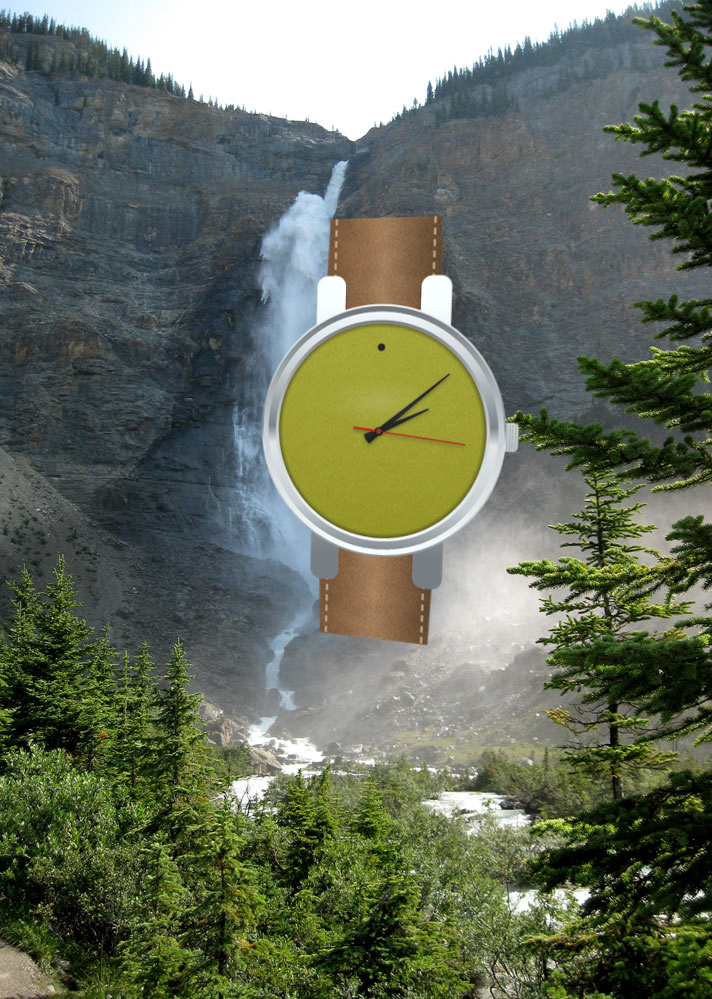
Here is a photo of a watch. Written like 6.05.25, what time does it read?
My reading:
2.08.16
